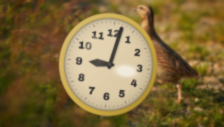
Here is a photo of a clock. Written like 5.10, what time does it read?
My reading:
9.02
